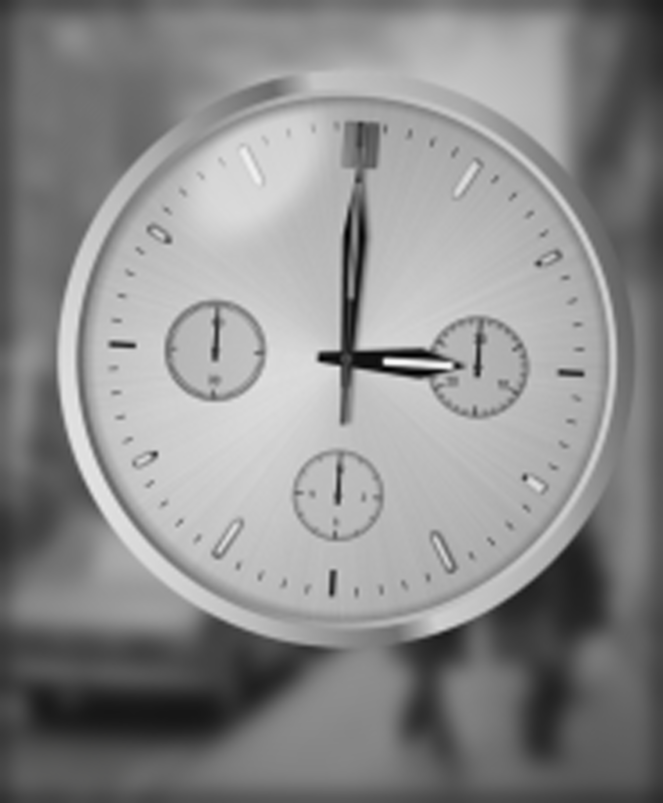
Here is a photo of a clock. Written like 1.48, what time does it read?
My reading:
3.00
